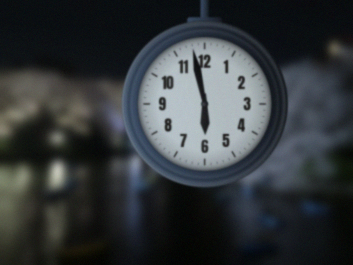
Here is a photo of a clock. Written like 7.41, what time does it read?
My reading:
5.58
